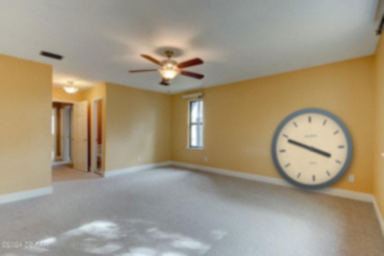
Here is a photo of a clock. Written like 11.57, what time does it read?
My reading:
3.49
